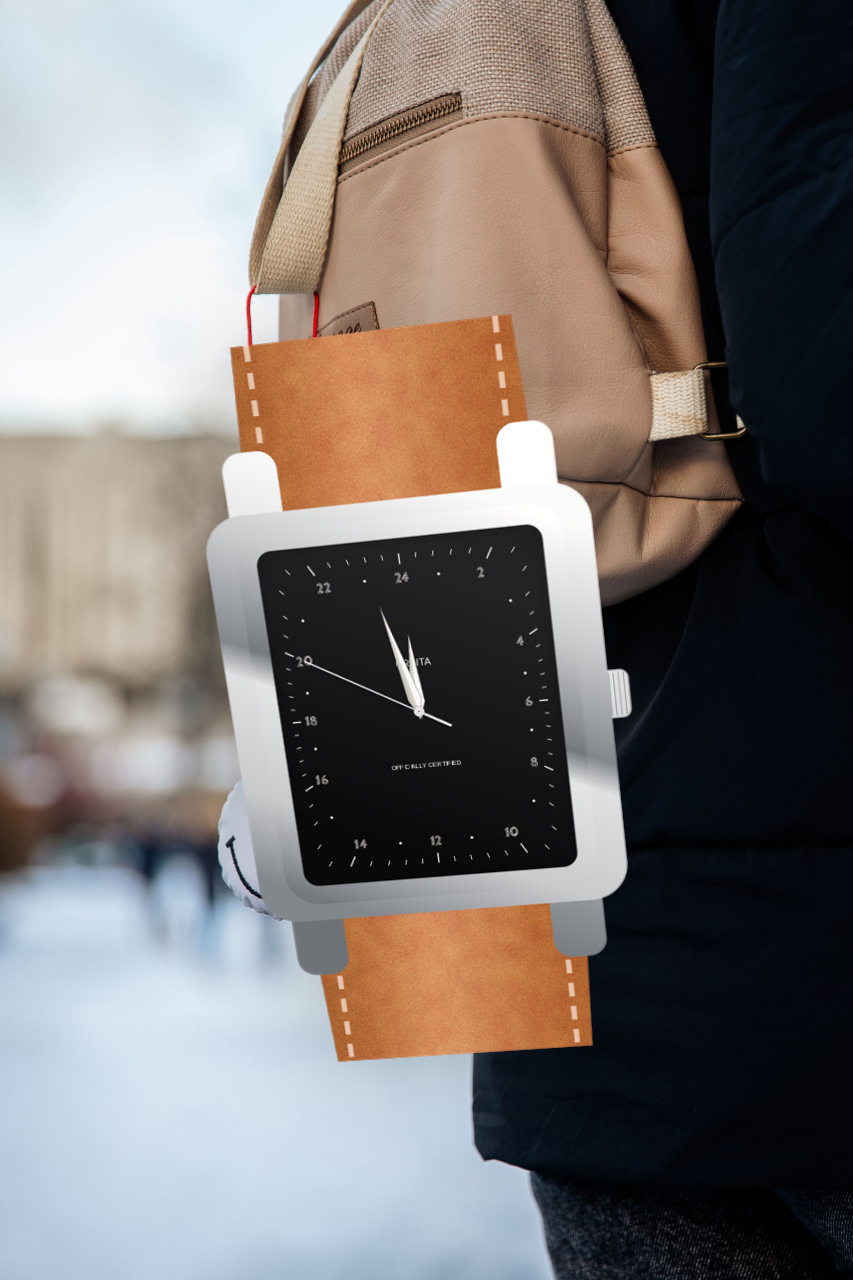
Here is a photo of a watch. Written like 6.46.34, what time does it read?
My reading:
23.57.50
